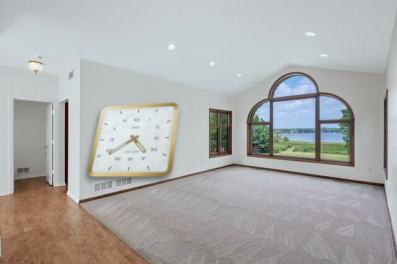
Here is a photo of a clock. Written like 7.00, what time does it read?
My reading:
4.39
